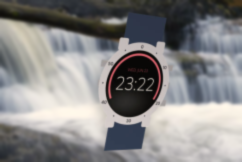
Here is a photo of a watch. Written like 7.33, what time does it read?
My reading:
23.22
